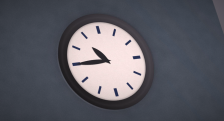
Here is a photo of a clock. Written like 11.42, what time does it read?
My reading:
10.45
